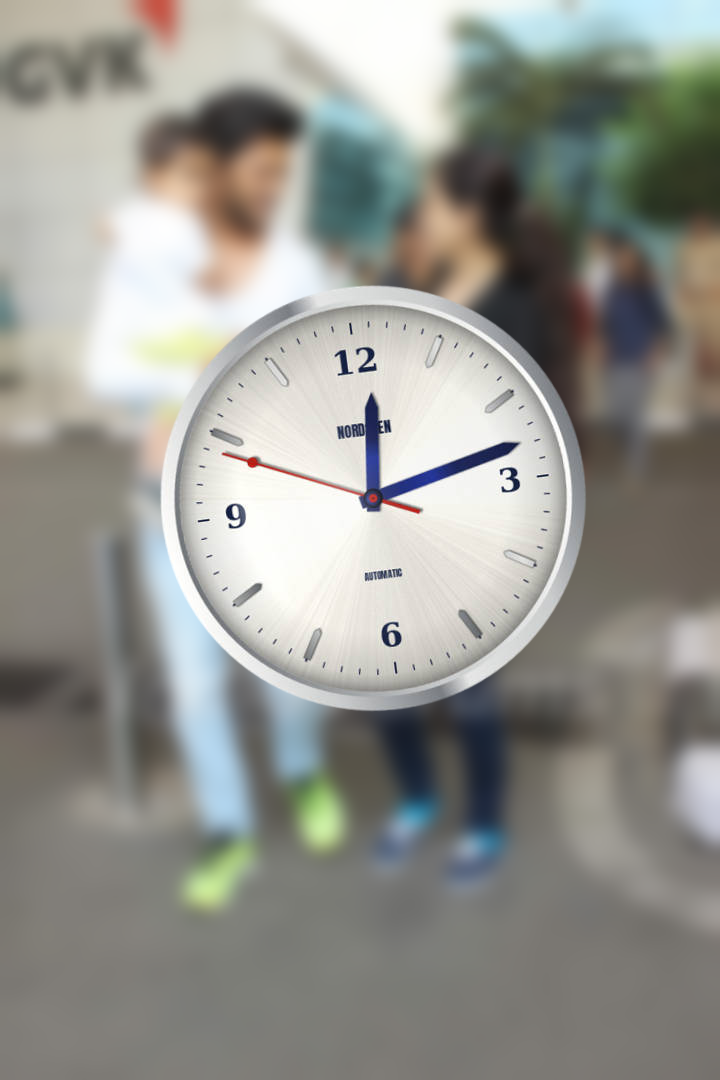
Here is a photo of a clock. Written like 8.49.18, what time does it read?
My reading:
12.12.49
